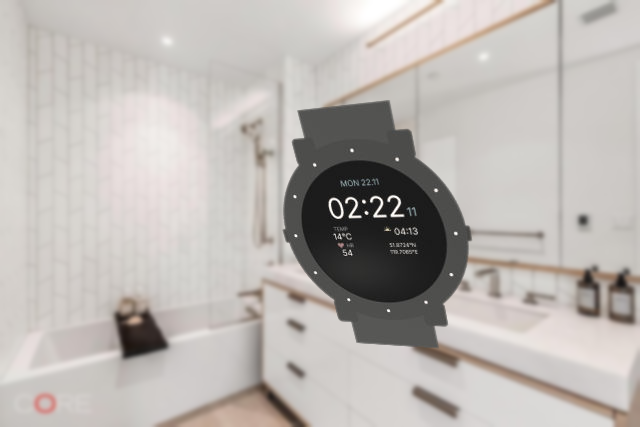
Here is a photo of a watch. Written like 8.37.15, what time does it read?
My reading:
2.22.11
